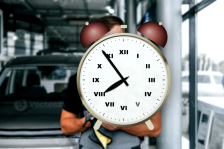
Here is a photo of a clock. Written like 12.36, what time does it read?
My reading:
7.54
